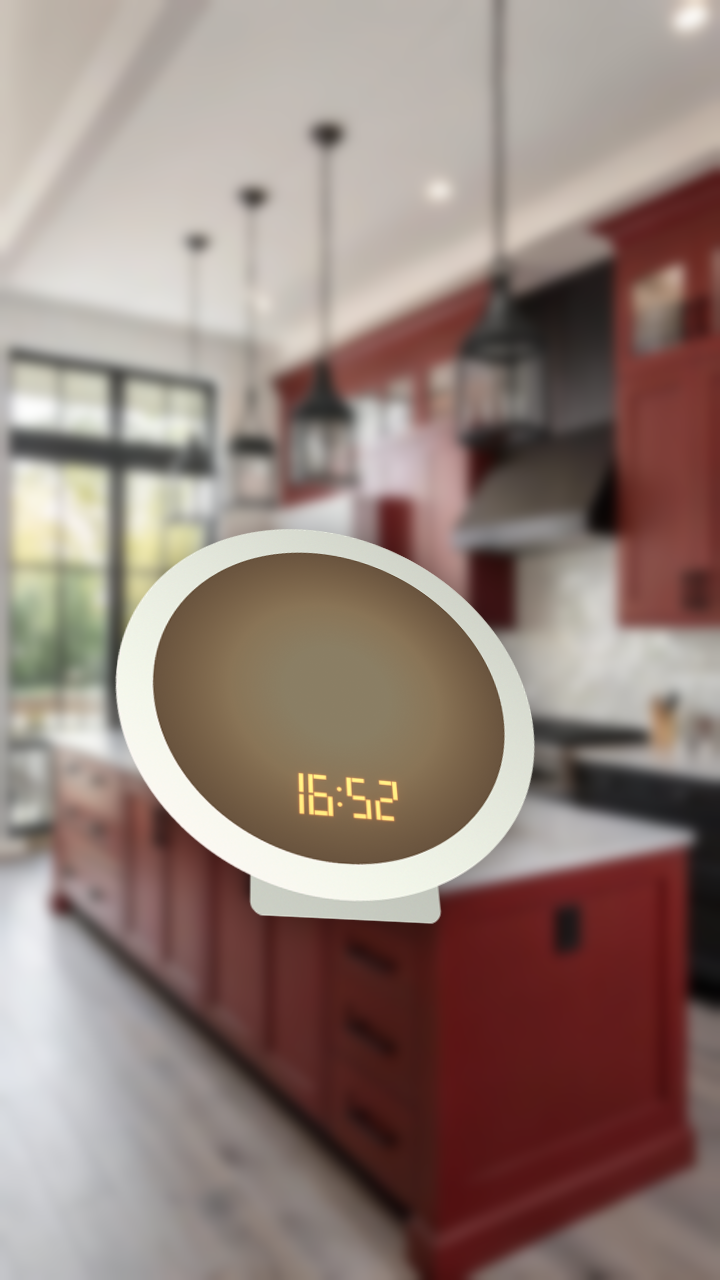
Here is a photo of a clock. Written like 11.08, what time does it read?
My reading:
16.52
